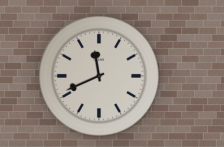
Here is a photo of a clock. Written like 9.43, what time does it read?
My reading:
11.41
